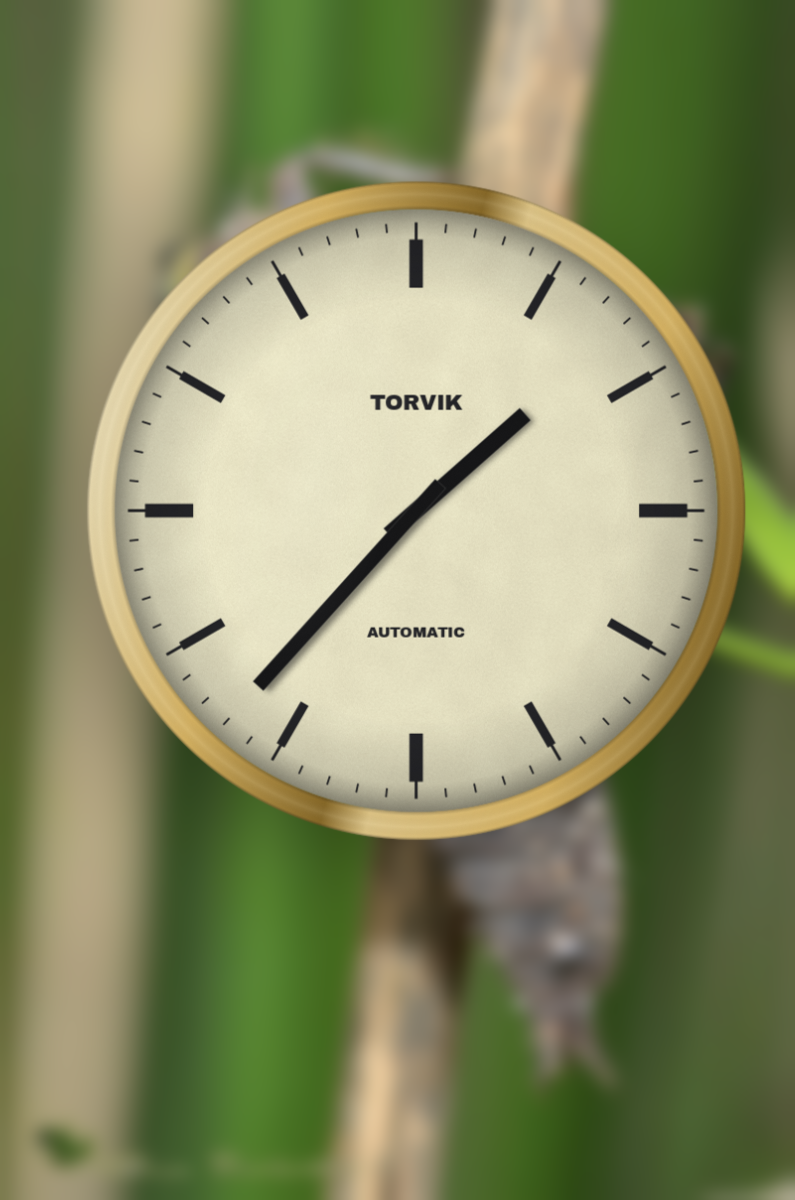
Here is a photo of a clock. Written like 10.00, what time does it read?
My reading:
1.37
